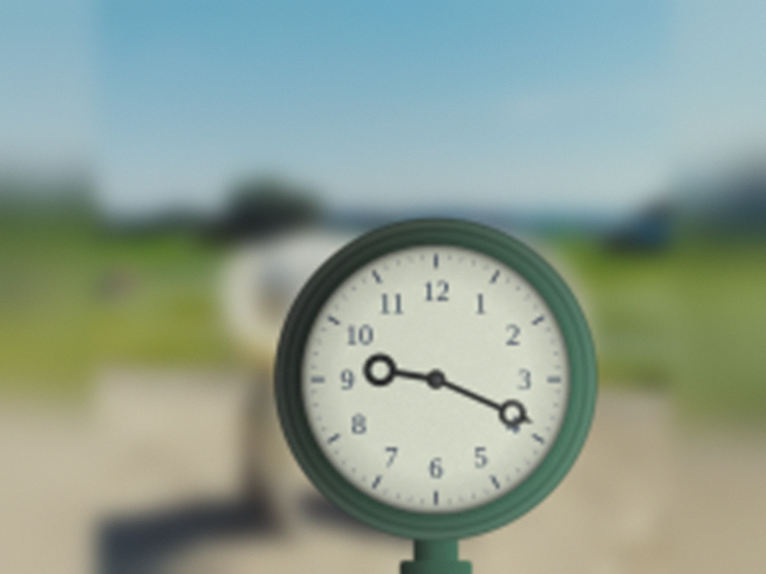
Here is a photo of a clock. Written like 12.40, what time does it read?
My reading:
9.19
